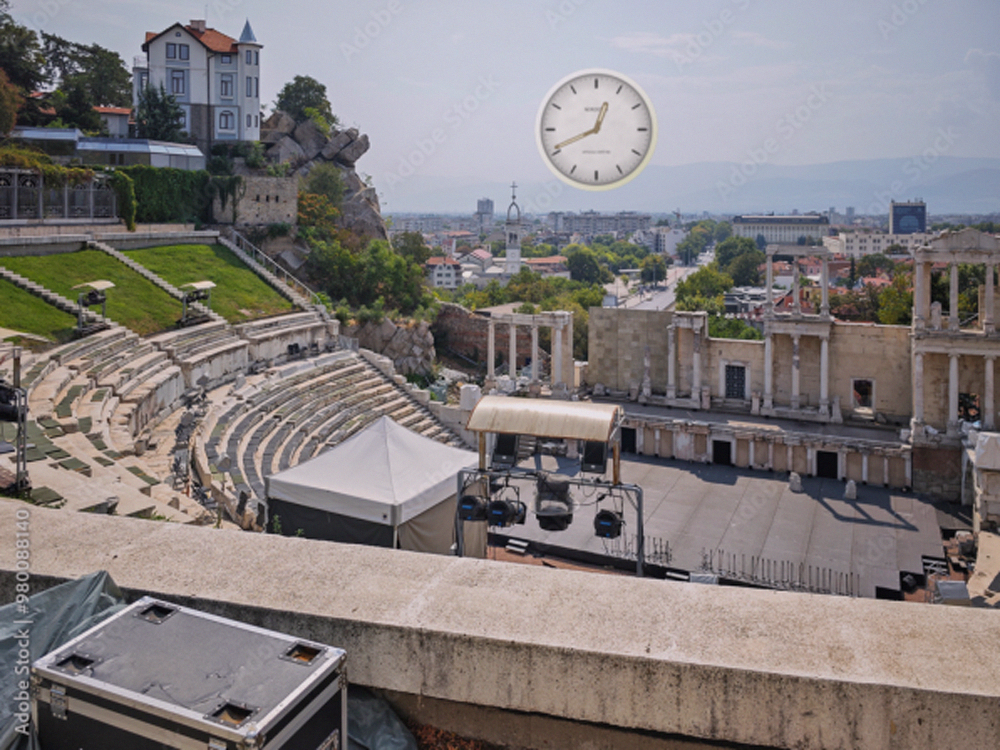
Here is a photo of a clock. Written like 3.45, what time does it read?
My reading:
12.41
